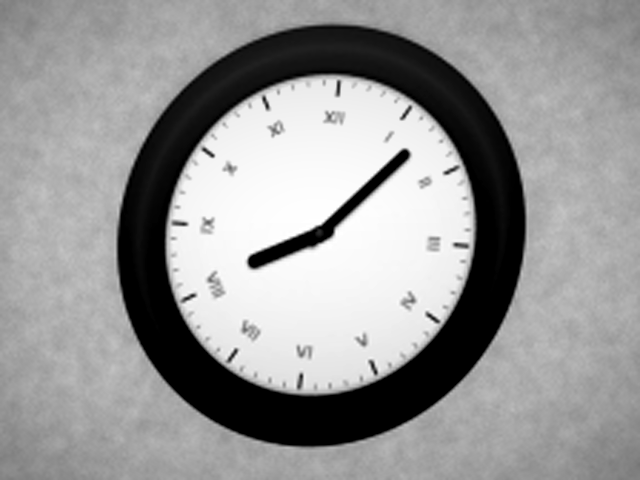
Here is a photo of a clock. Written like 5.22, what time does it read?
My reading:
8.07
